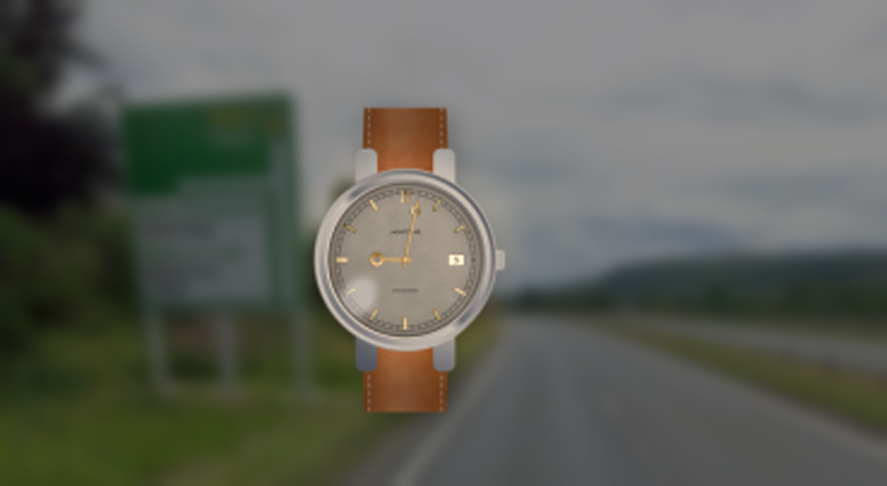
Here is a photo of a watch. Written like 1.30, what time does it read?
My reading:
9.02
